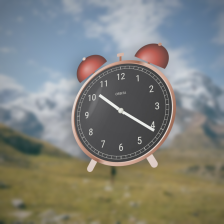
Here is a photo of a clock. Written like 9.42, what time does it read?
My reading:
10.21
